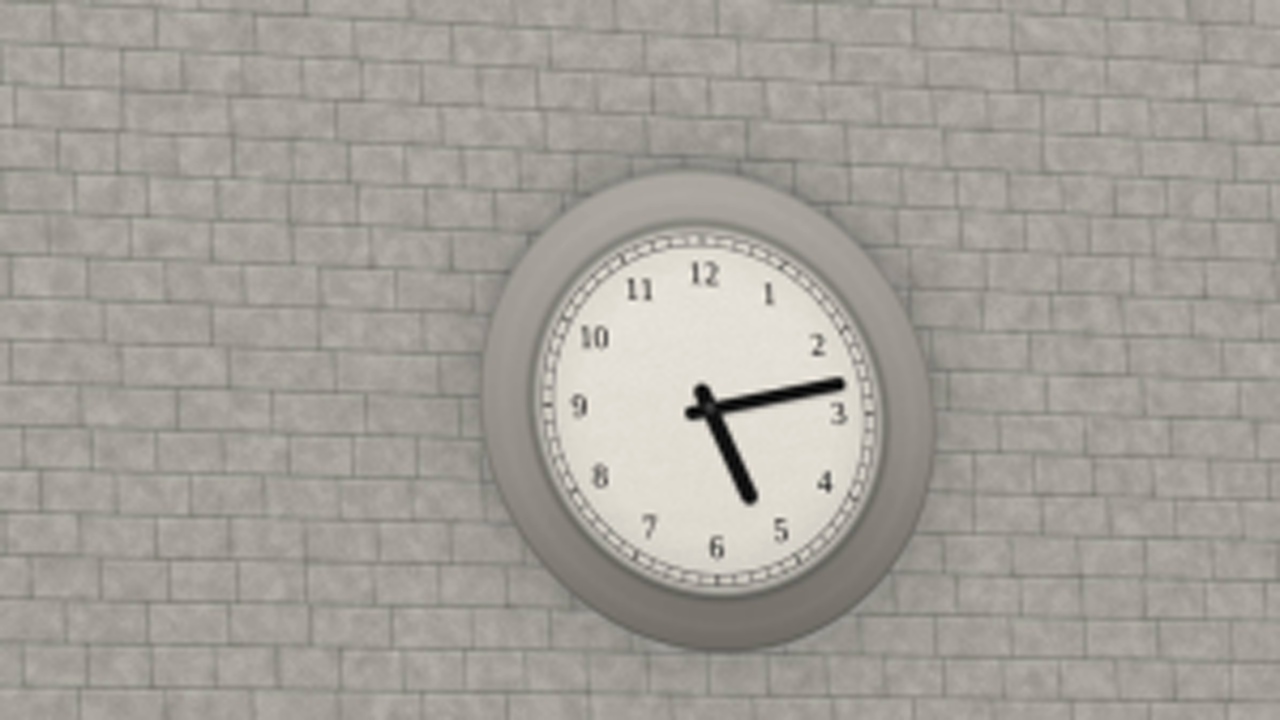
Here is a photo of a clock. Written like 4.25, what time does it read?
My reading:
5.13
